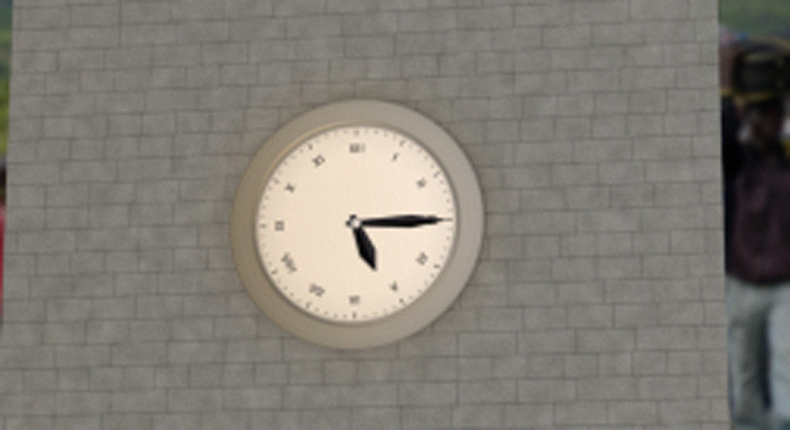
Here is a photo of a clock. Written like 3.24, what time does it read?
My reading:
5.15
